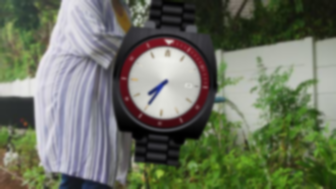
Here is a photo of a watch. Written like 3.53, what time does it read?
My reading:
7.35
